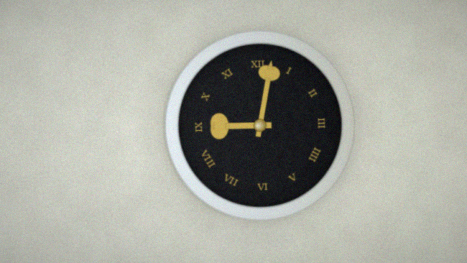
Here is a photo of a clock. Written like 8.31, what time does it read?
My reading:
9.02
